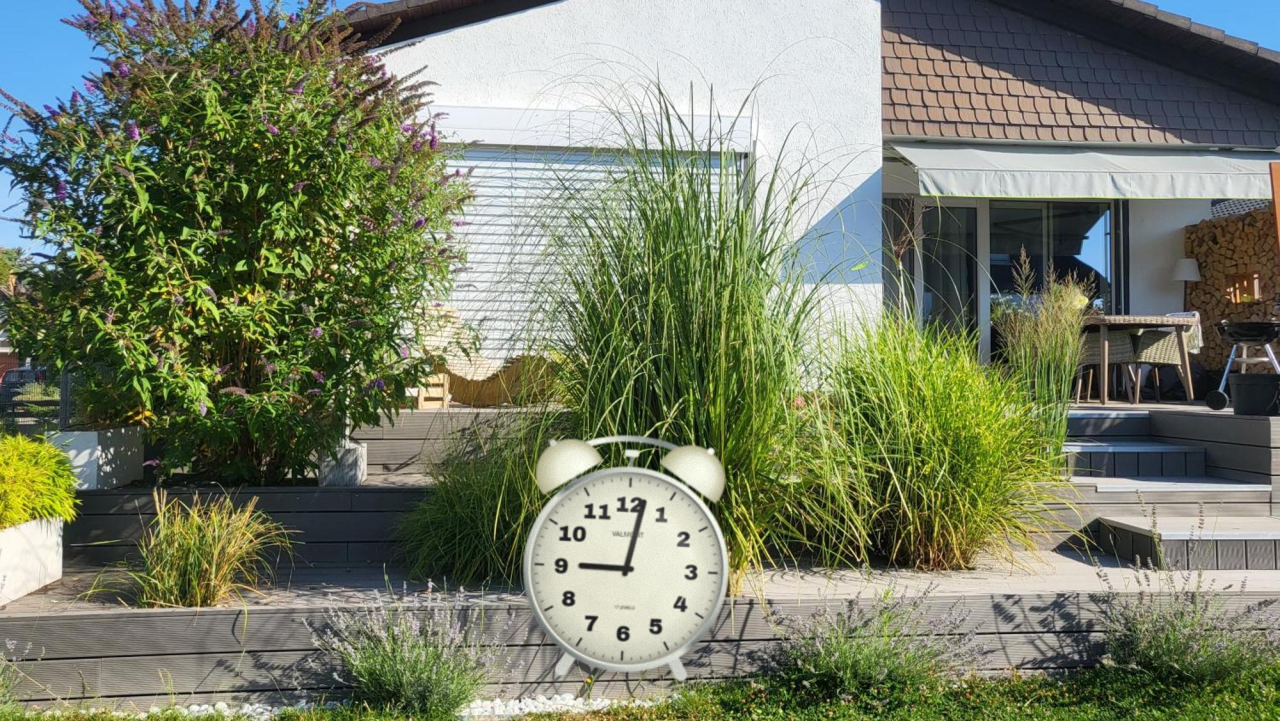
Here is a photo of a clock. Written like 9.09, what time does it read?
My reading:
9.02
